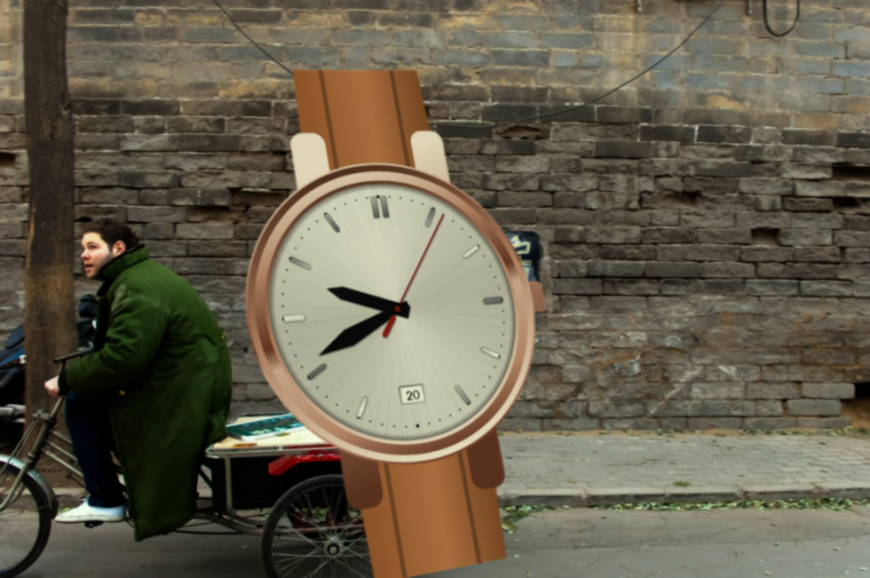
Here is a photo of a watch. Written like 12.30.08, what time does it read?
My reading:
9.41.06
